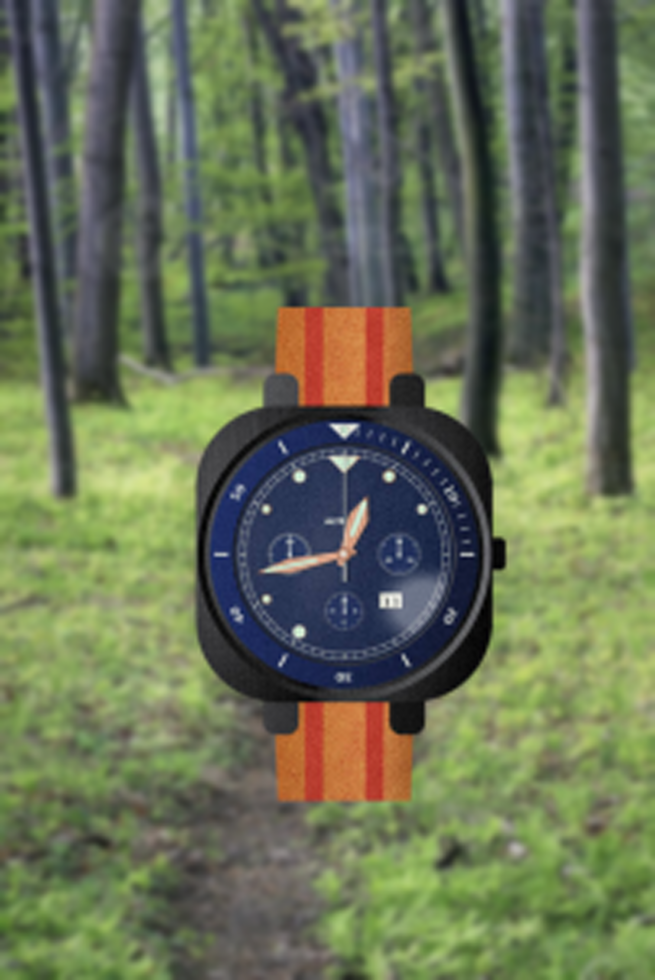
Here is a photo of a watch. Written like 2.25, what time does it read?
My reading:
12.43
